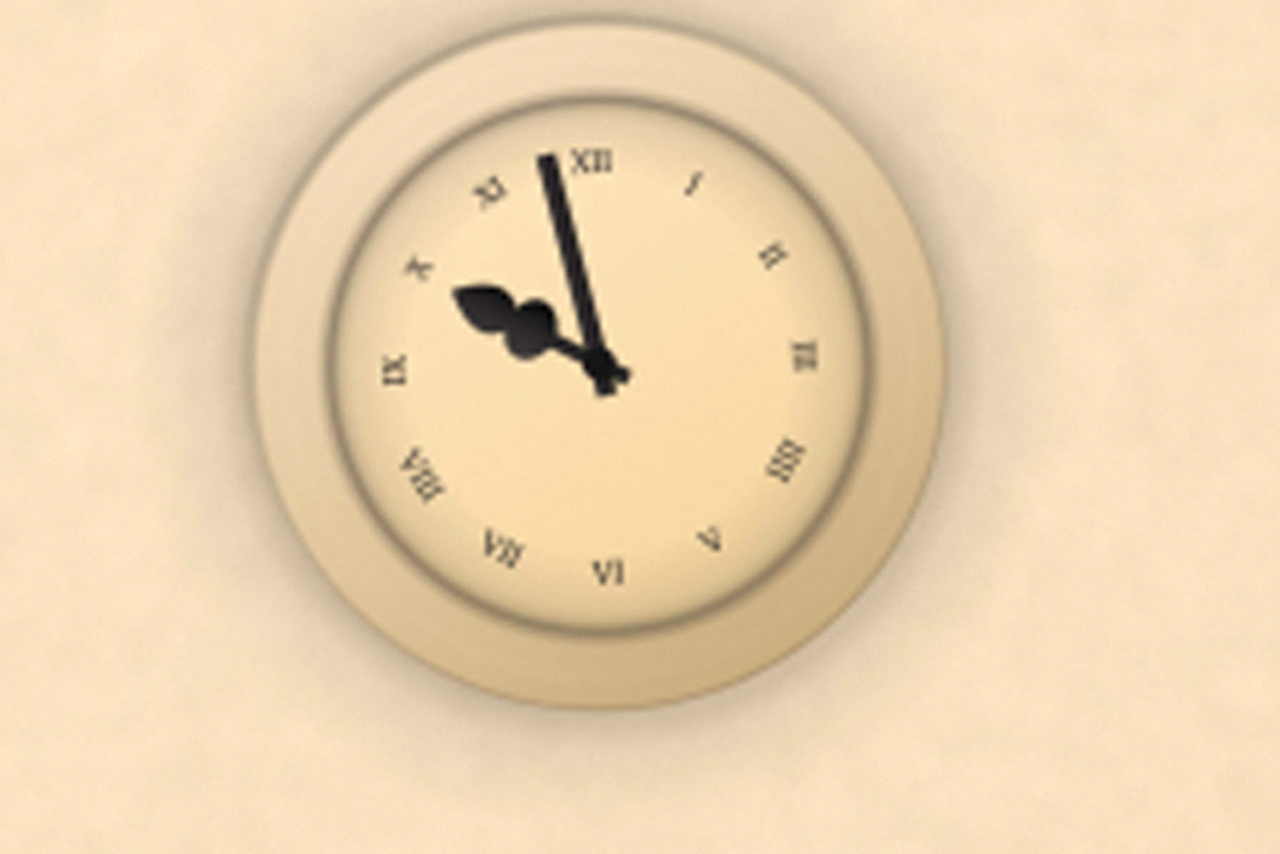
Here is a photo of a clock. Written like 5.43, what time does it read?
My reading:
9.58
